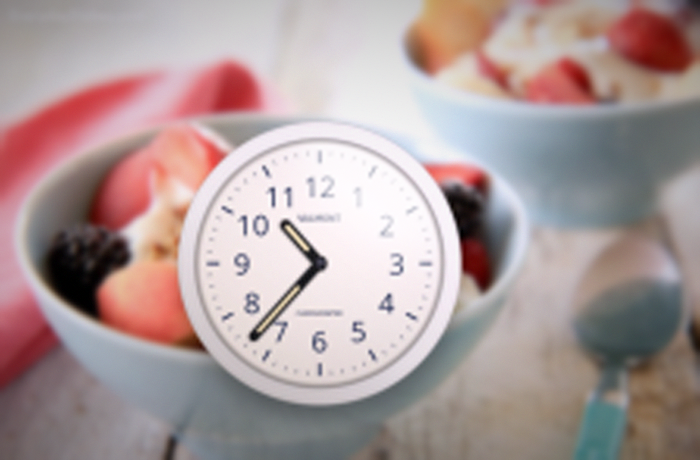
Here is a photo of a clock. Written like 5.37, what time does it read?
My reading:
10.37
